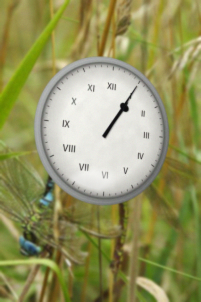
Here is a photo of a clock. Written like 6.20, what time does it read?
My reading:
1.05
